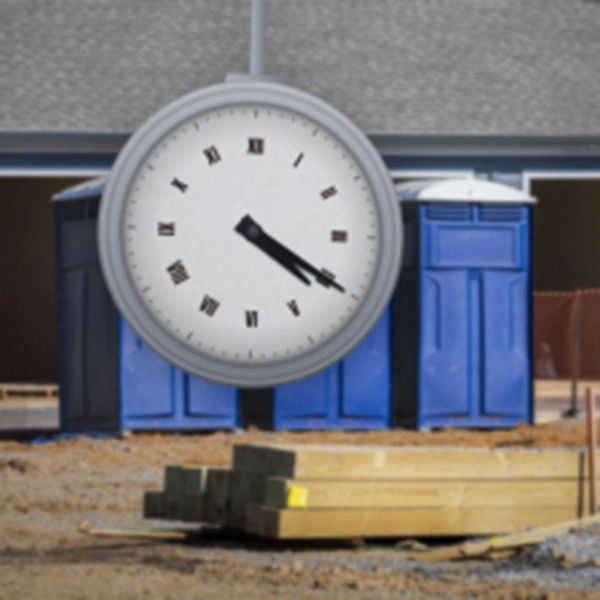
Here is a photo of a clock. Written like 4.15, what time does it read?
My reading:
4.20
